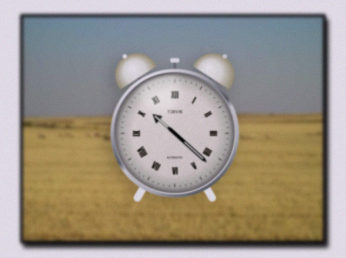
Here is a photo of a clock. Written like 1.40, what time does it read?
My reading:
10.22
